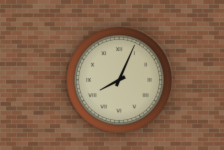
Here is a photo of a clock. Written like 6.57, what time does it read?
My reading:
8.04
